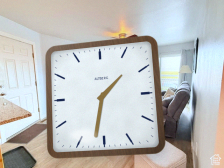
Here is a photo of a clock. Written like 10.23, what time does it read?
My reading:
1.32
